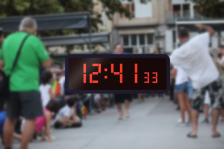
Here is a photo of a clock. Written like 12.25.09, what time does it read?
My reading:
12.41.33
